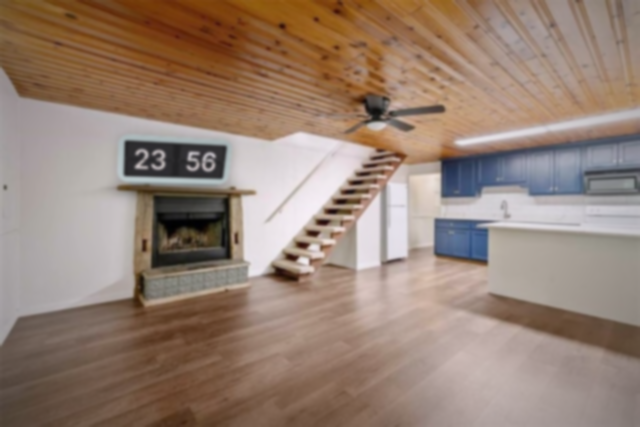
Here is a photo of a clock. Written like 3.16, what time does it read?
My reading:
23.56
